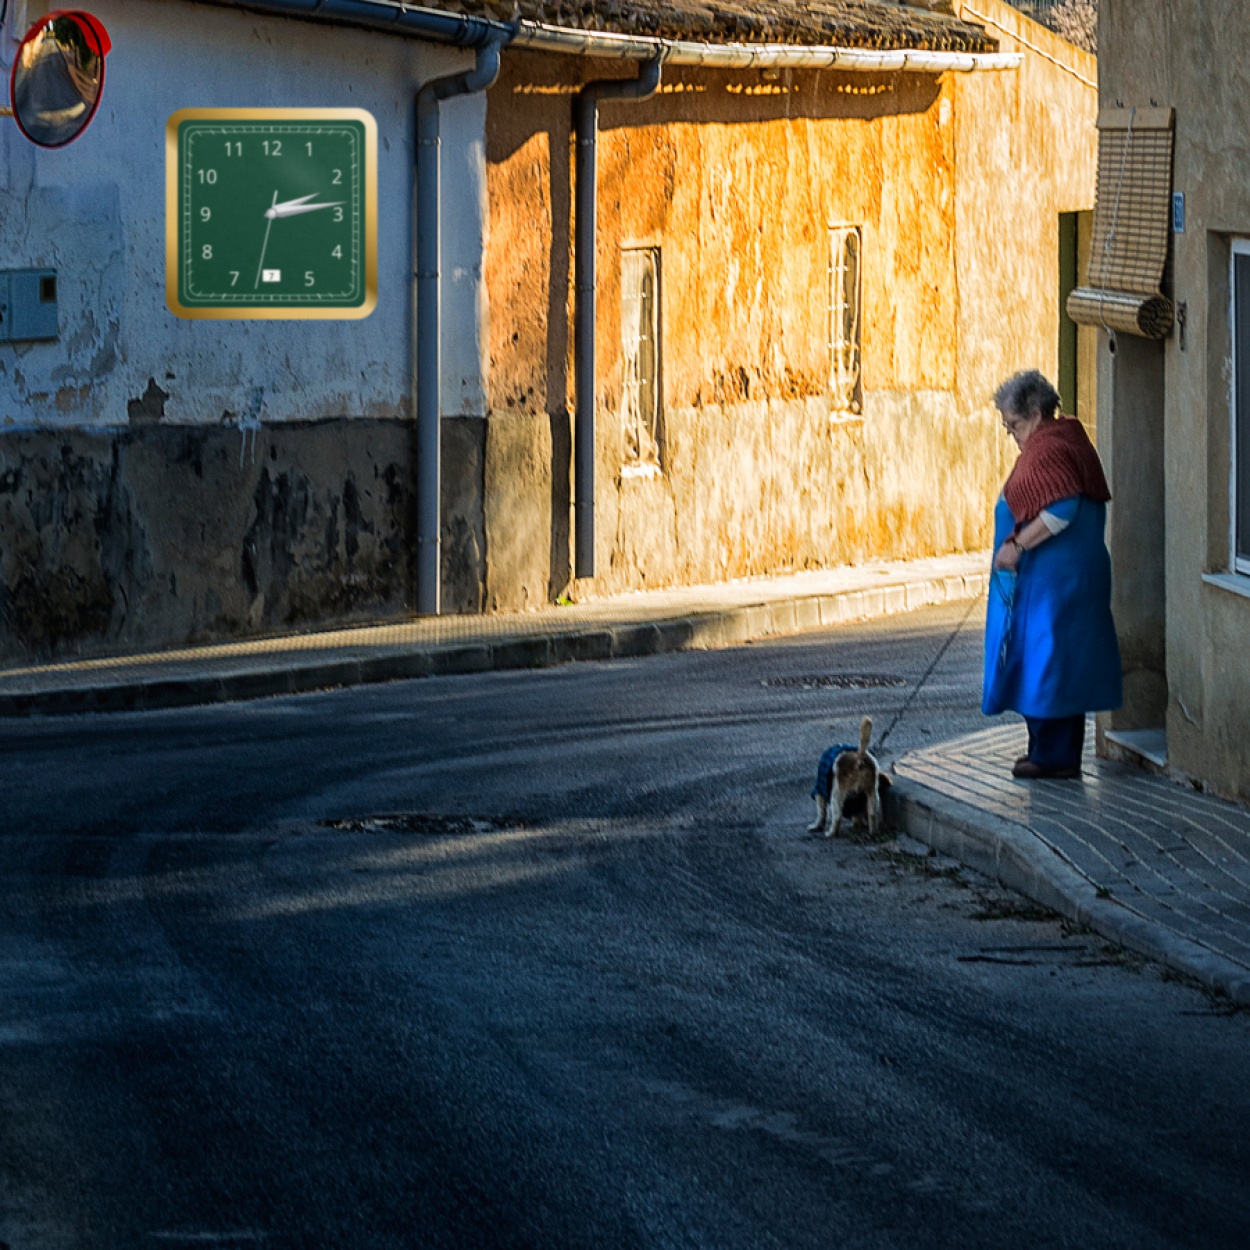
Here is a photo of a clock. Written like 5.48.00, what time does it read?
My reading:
2.13.32
